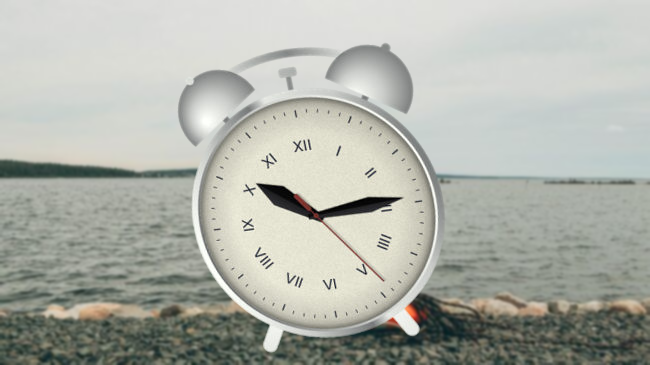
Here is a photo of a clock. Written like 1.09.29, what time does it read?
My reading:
10.14.24
